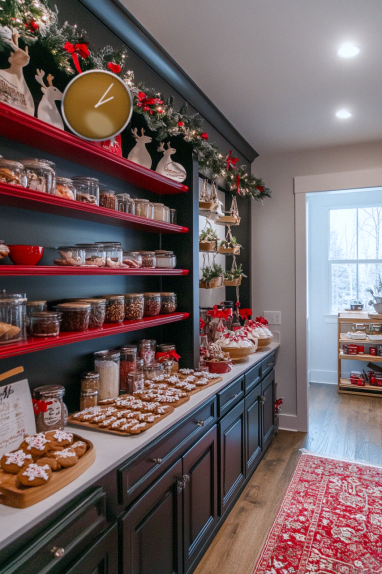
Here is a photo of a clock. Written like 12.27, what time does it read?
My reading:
2.06
